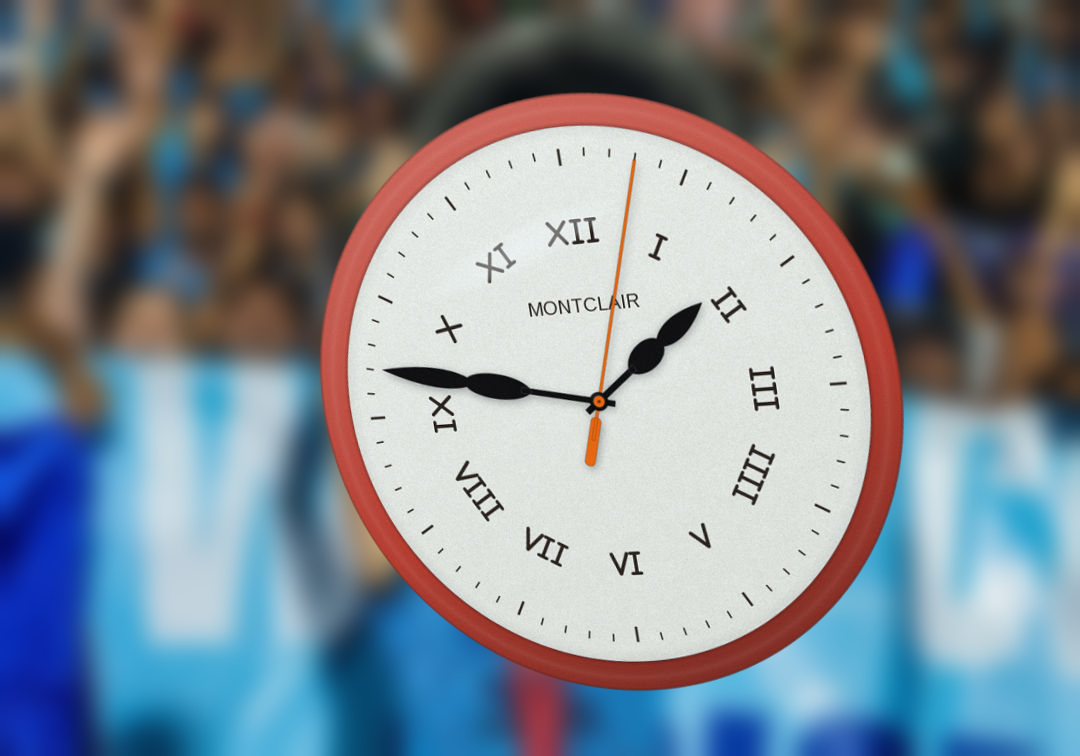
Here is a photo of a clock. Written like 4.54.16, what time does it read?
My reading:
1.47.03
